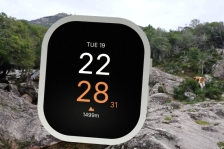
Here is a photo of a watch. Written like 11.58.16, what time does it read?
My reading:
22.28.31
